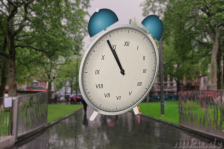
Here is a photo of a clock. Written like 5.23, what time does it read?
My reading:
10.54
